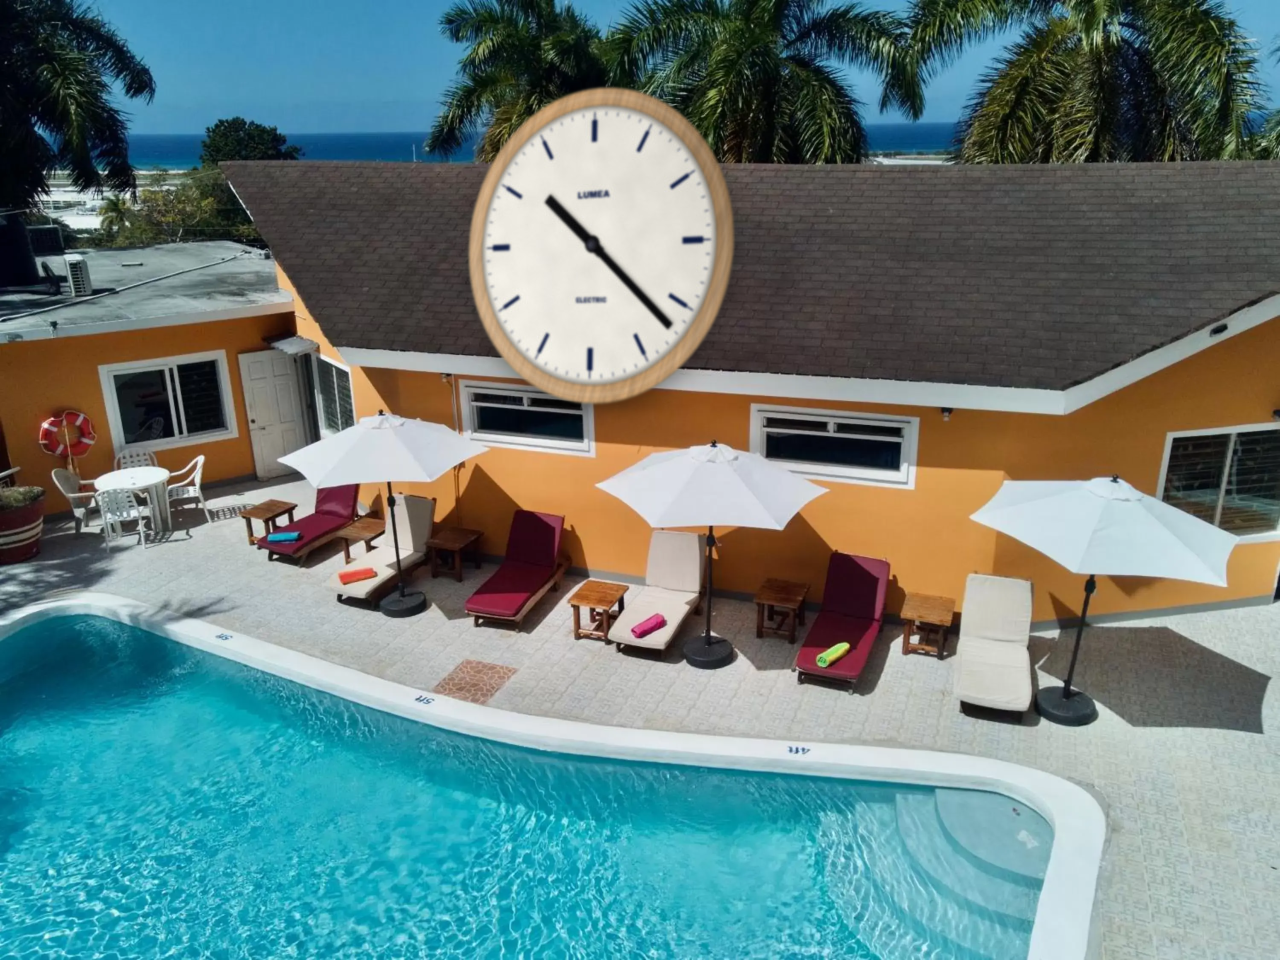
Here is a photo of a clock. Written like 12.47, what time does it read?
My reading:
10.22
